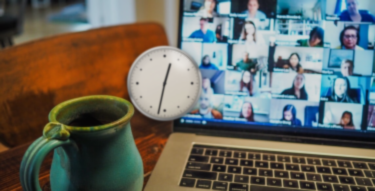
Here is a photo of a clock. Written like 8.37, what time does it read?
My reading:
12.32
